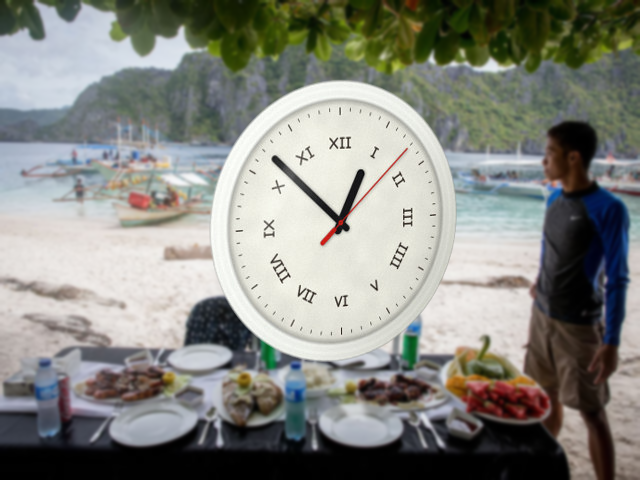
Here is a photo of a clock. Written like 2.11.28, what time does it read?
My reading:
12.52.08
